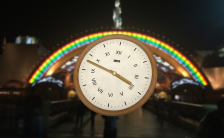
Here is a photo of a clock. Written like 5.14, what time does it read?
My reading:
3.48
